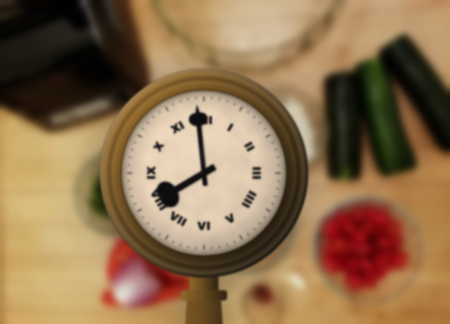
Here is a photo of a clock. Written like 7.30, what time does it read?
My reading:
7.59
